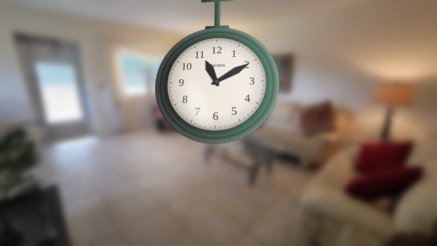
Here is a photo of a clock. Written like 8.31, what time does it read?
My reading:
11.10
